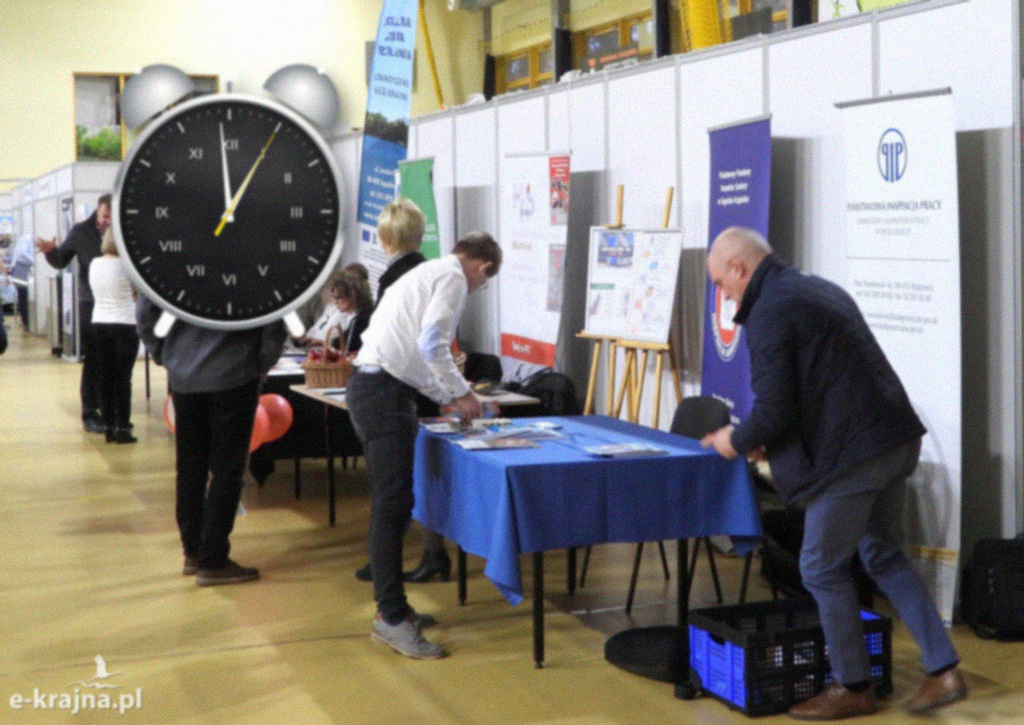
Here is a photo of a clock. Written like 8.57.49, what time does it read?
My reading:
12.59.05
